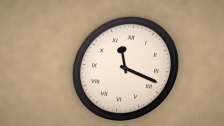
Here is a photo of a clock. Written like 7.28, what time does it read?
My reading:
11.18
